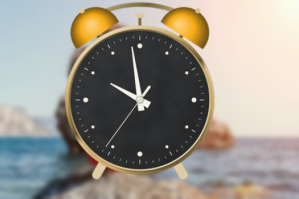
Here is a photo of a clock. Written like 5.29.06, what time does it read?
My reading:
9.58.36
